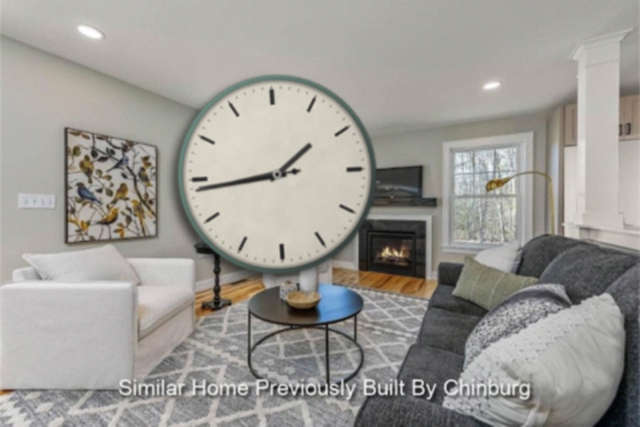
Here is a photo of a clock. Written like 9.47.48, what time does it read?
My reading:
1.43.44
